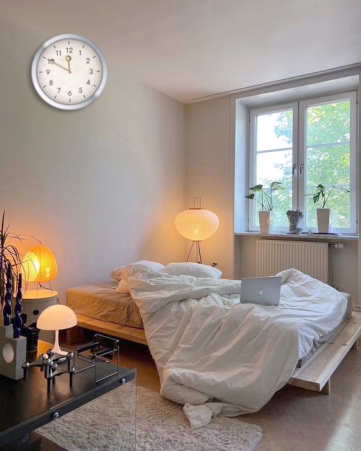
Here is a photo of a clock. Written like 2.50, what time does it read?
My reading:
11.50
